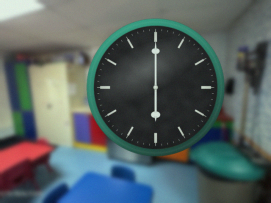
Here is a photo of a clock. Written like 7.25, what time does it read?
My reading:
6.00
